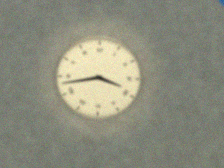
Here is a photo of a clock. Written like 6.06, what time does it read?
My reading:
3.43
